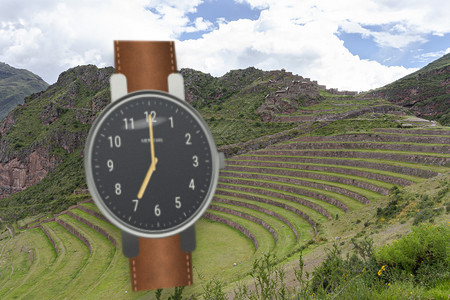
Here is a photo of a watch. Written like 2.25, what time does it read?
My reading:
7.00
